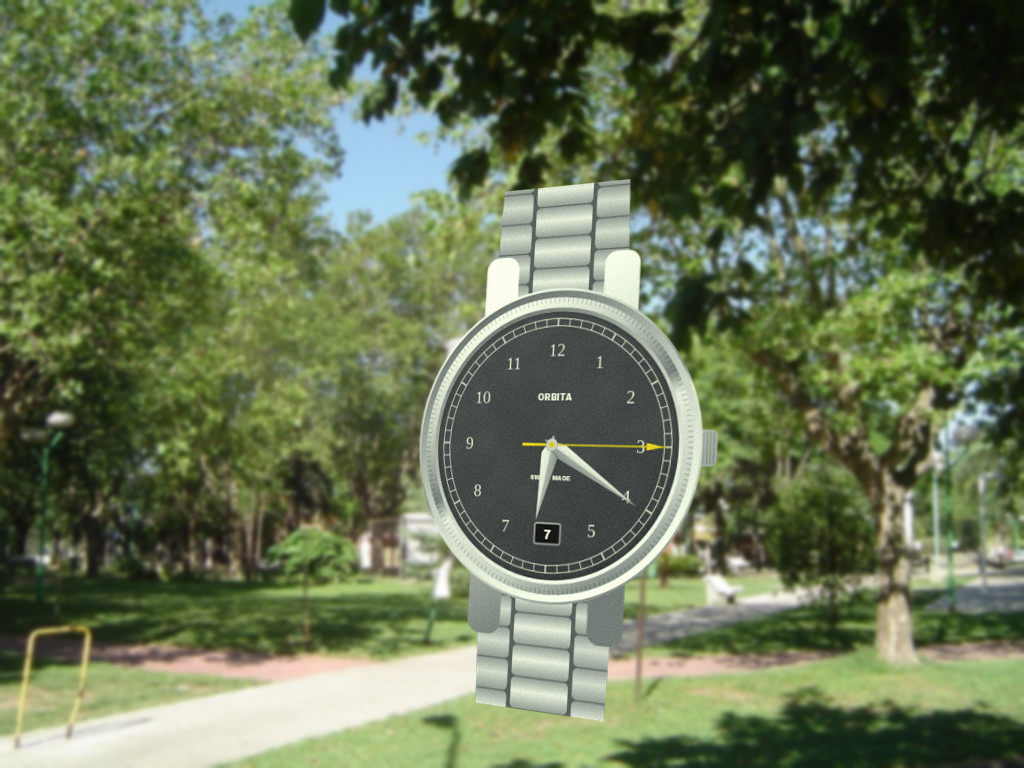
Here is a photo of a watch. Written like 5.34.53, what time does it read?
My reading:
6.20.15
